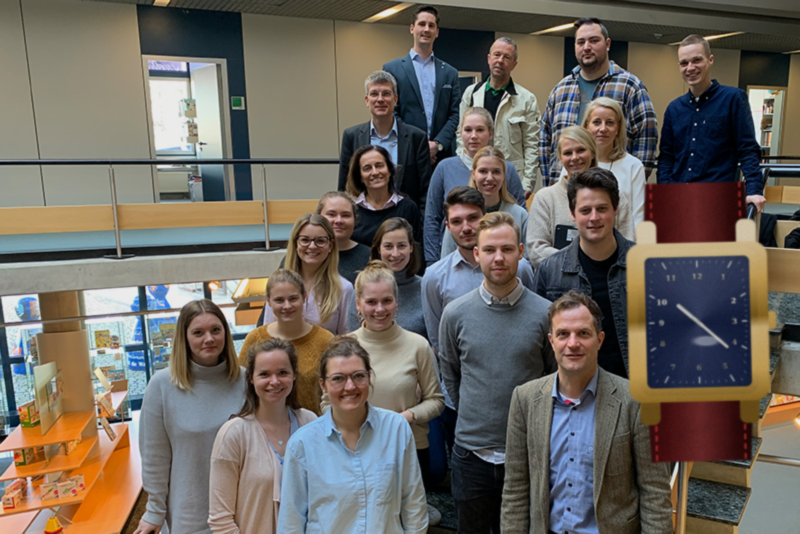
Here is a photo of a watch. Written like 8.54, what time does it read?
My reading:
10.22
